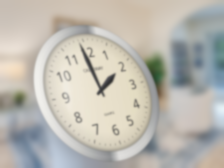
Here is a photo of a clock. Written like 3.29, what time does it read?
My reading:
1.59
